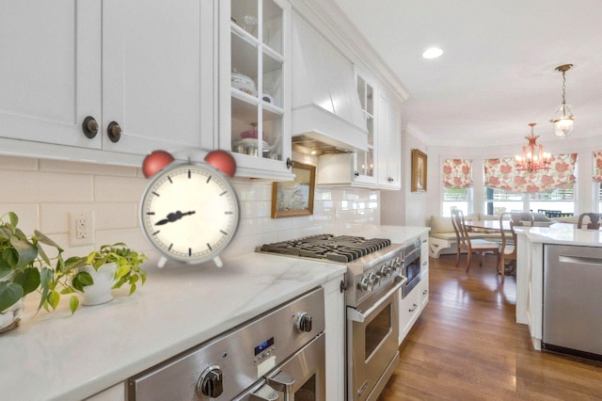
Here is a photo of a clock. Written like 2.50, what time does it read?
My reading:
8.42
